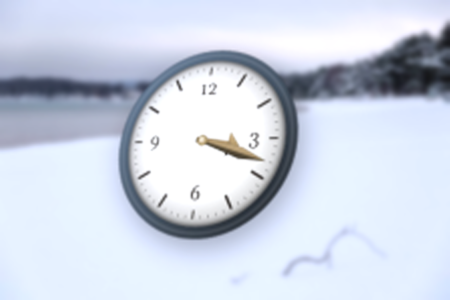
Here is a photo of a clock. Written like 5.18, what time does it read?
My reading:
3.18
